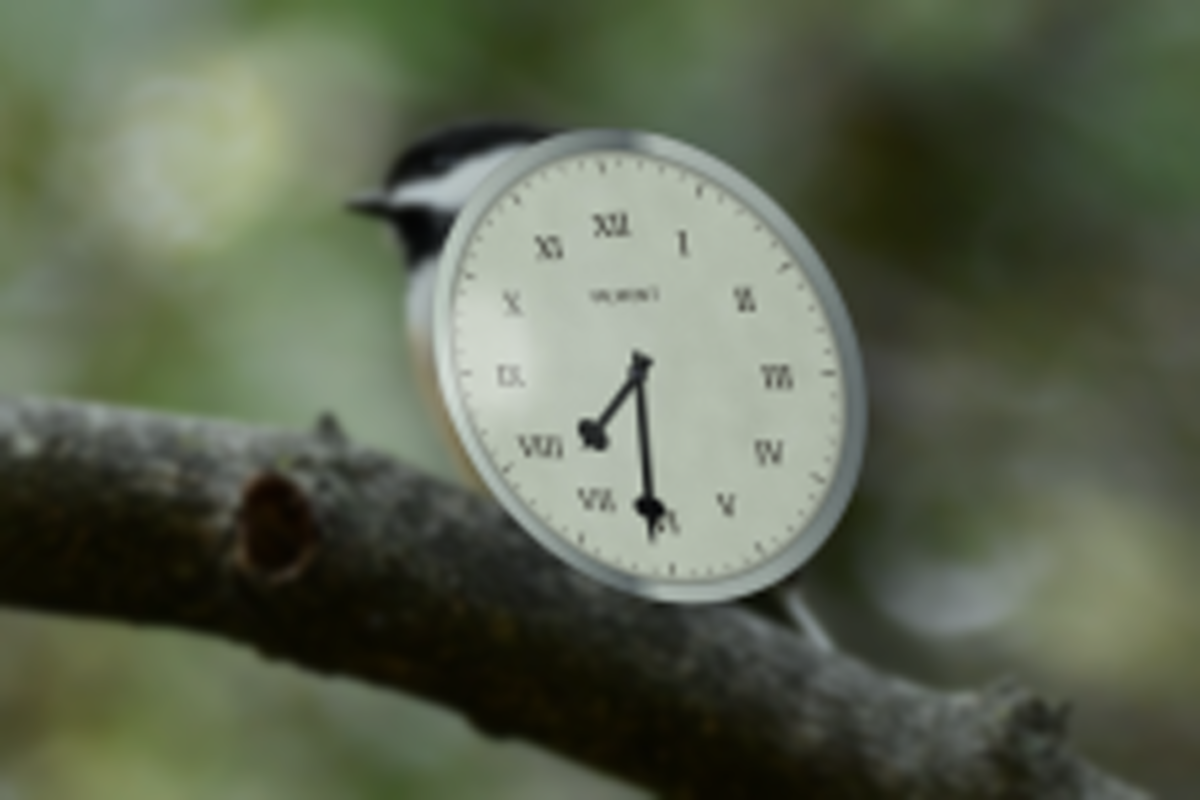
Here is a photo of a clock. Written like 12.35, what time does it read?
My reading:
7.31
